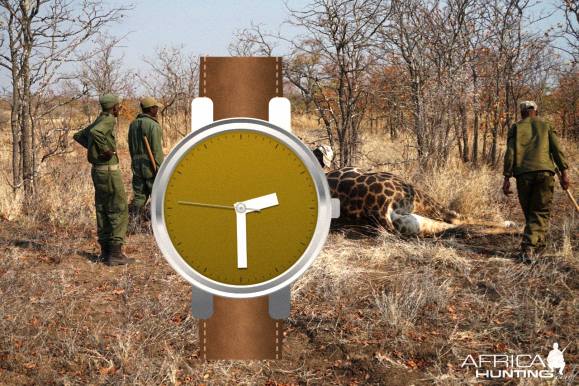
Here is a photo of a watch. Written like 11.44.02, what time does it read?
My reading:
2.29.46
